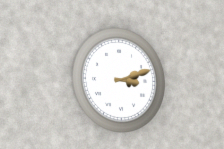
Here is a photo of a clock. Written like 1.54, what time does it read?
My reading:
3.12
